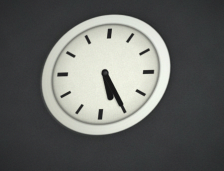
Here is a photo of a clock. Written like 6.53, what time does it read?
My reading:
5.25
